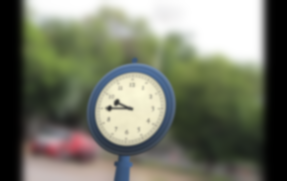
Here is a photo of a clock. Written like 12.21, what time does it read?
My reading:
9.45
